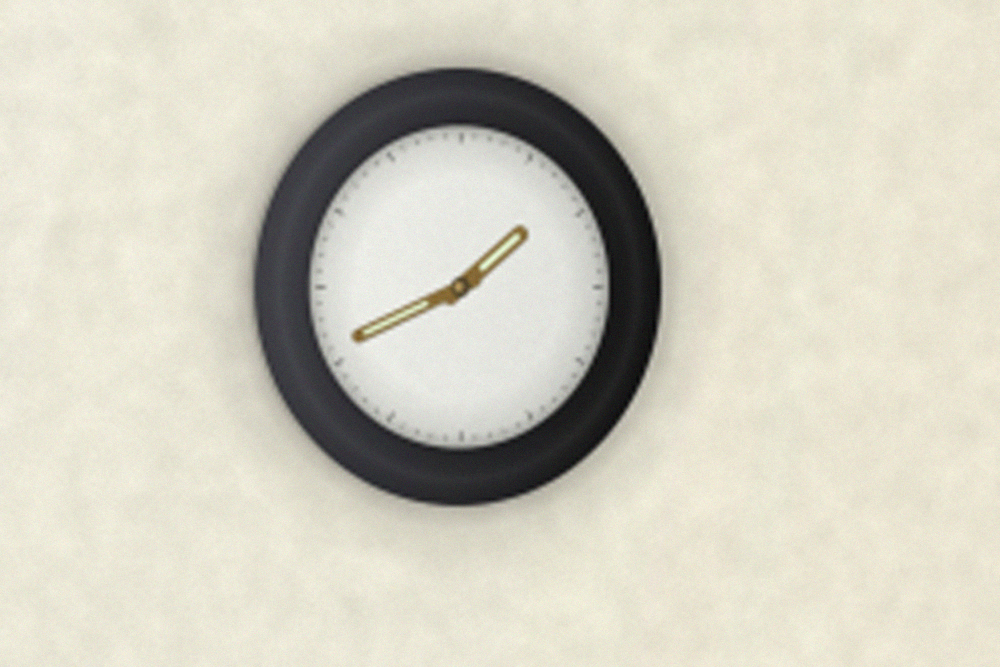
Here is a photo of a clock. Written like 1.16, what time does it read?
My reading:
1.41
